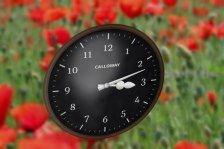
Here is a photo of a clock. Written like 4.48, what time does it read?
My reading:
3.12
